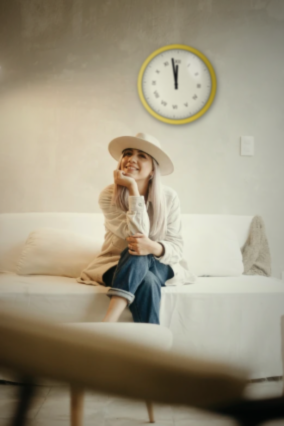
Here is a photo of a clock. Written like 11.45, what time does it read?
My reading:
11.58
